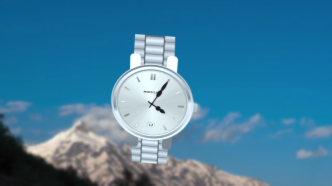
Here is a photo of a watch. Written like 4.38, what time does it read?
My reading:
4.05
